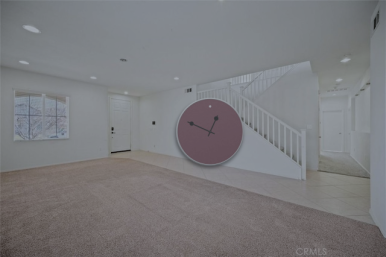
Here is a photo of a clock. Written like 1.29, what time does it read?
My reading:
12.49
